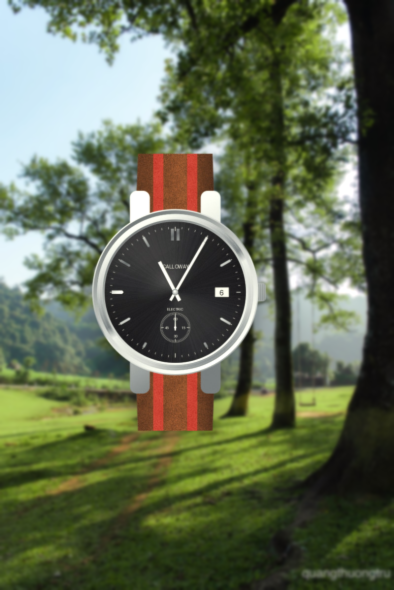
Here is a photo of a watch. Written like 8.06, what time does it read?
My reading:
11.05
